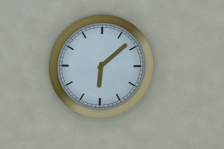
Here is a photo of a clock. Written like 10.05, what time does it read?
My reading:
6.08
